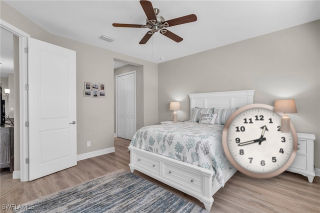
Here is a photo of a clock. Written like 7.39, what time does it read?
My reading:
12.43
